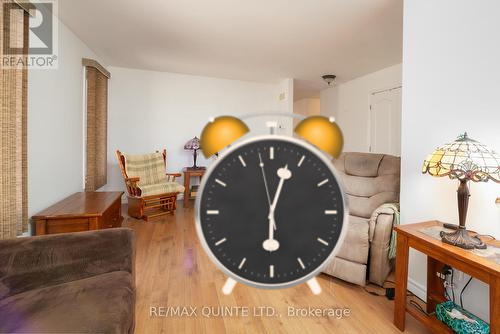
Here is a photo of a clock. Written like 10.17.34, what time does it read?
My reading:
6.02.58
